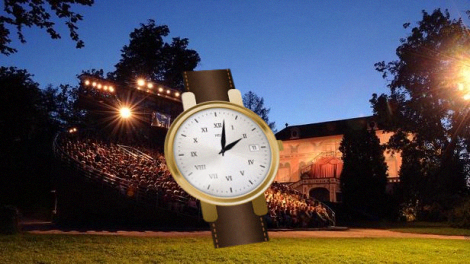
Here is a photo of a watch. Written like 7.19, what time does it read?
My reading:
2.02
